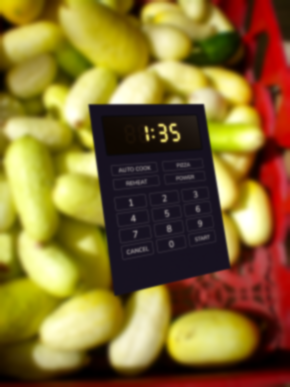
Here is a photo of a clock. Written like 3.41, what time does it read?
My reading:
1.35
